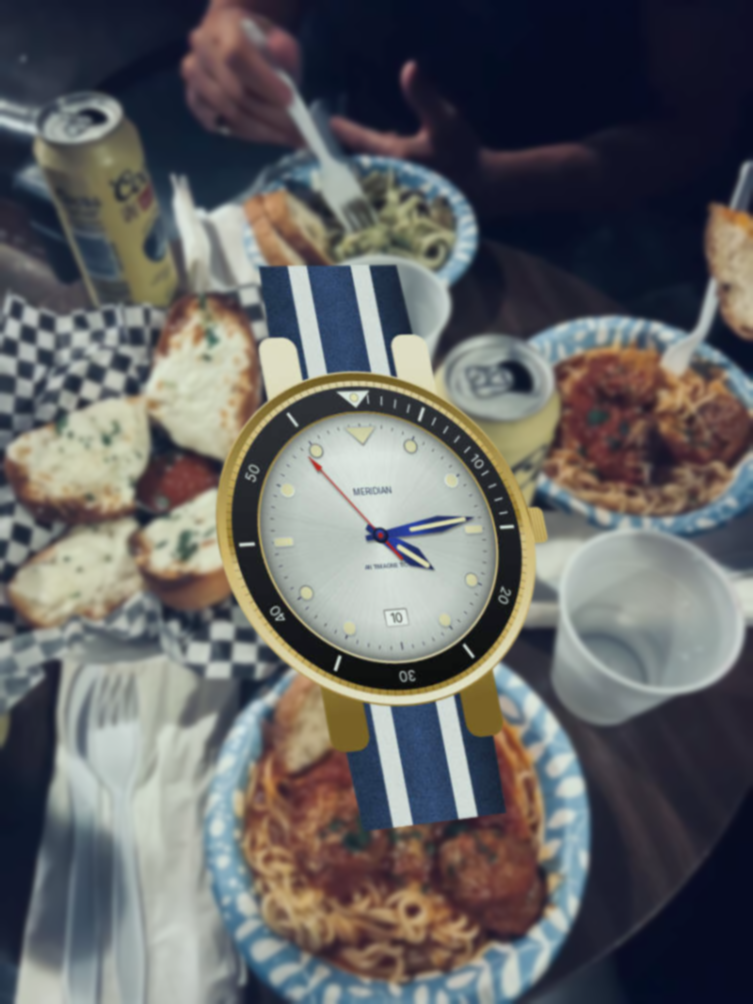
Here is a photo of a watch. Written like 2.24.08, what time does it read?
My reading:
4.13.54
